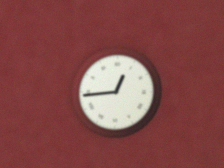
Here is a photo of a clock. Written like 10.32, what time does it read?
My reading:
12.44
